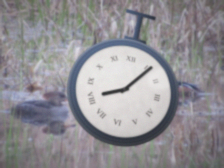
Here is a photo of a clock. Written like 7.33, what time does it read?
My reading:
8.06
